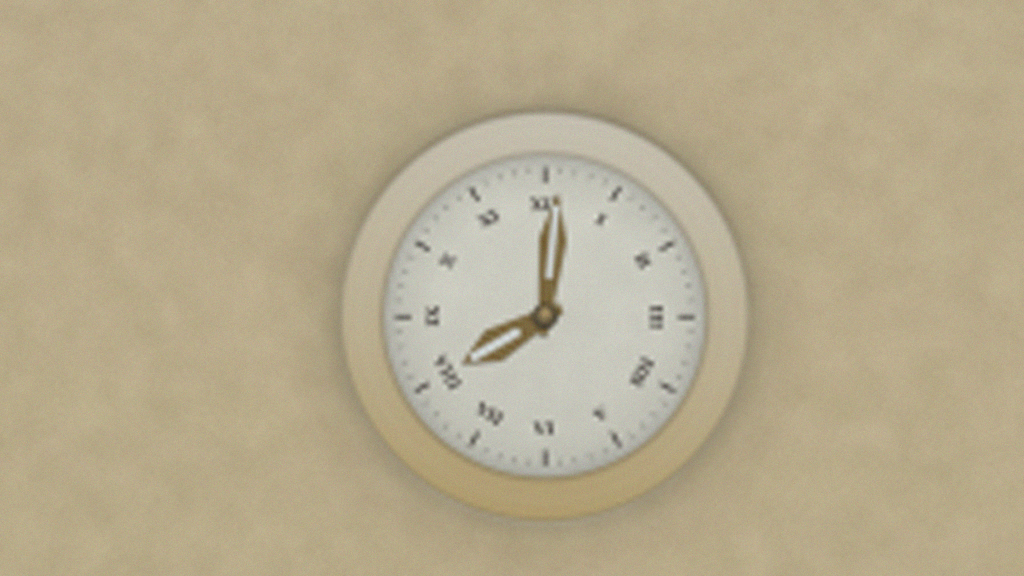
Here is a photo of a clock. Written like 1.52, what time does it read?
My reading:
8.01
